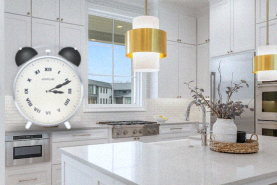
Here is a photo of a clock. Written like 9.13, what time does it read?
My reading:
3.11
